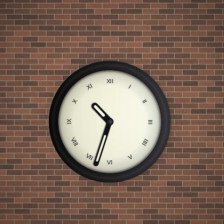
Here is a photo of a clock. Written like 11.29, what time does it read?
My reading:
10.33
